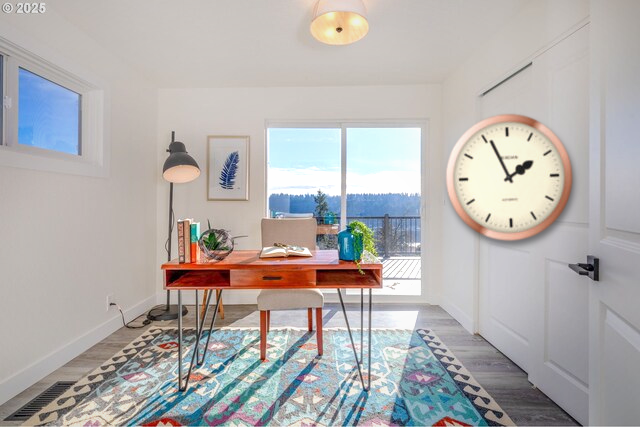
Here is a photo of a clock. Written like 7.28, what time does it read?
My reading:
1.56
